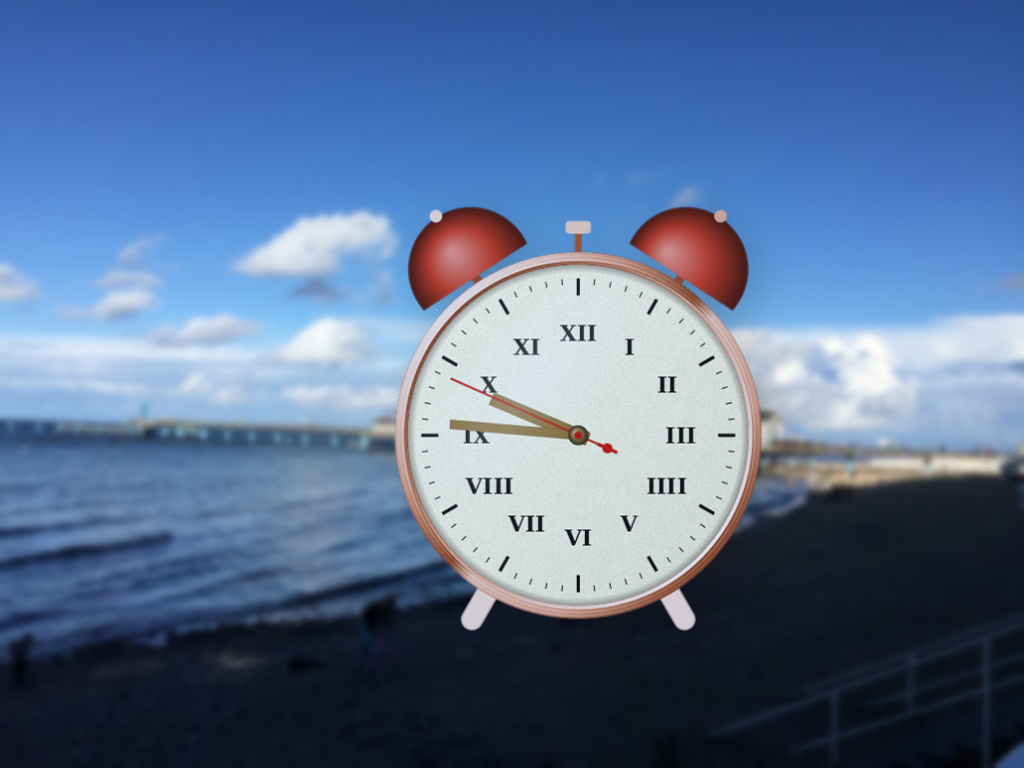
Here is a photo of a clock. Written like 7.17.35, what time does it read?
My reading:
9.45.49
